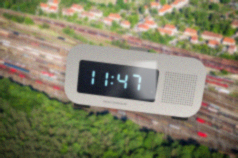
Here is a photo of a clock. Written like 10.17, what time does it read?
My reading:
11.47
